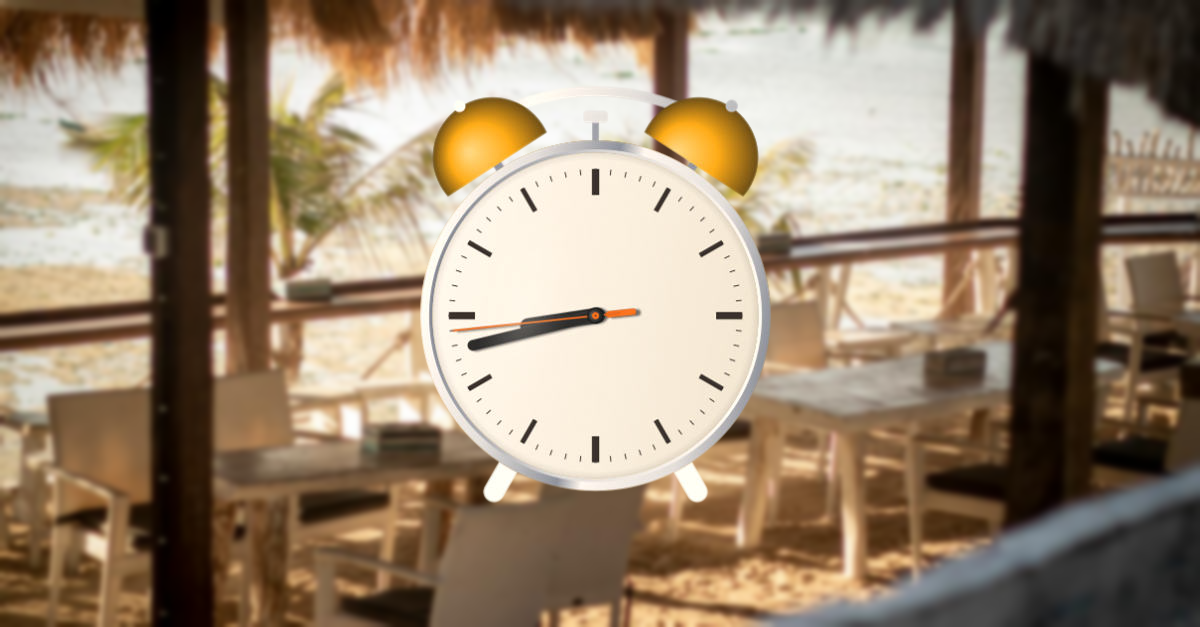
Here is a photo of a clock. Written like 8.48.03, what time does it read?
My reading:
8.42.44
